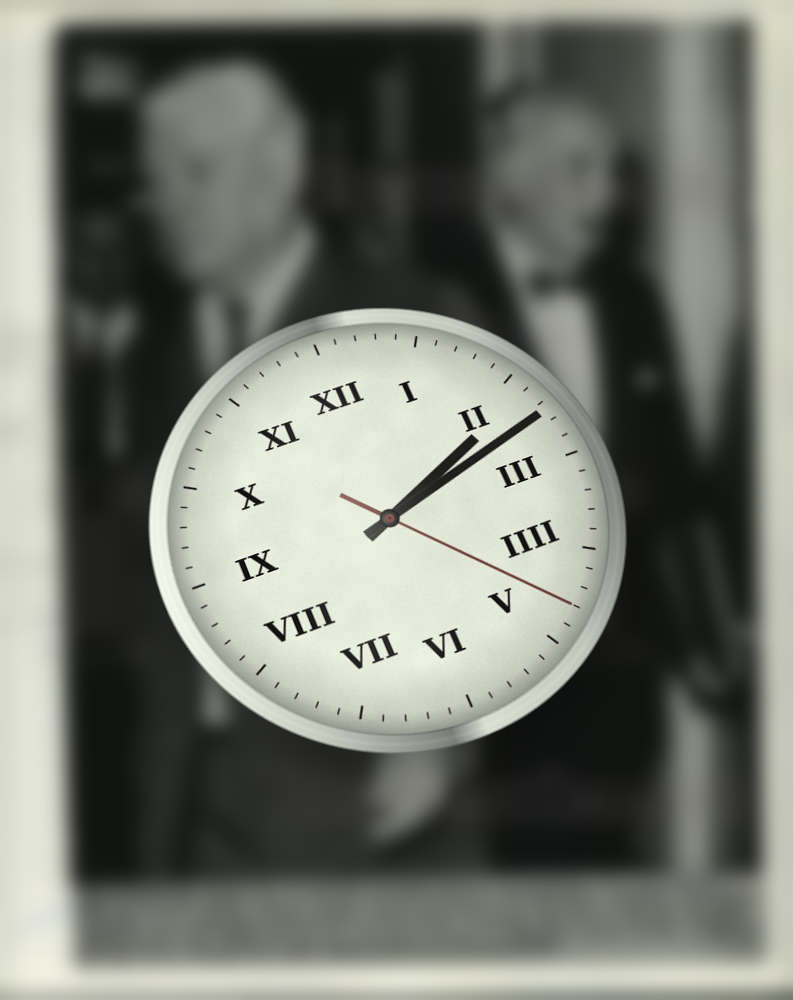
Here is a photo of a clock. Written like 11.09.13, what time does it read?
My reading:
2.12.23
